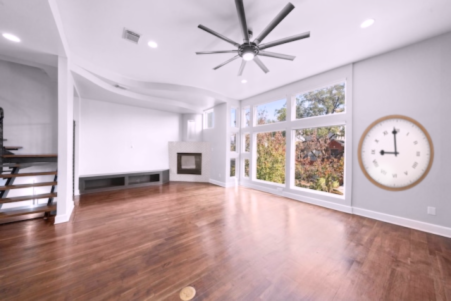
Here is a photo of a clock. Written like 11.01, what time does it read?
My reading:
8.59
